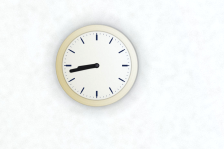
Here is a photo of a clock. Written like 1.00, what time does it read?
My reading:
8.43
